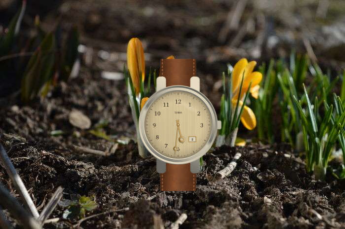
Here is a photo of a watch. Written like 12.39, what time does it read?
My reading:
5.31
